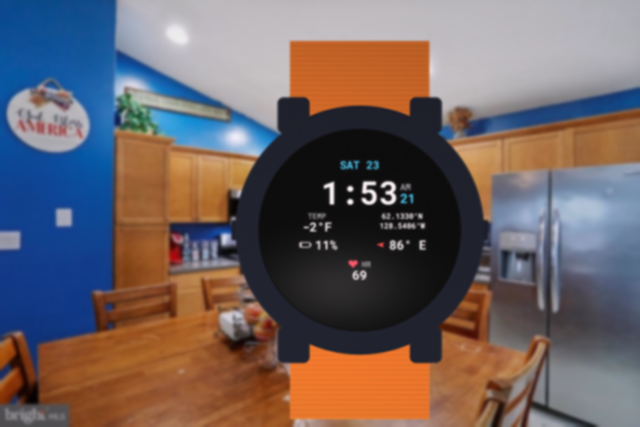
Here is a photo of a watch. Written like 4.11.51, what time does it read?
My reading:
1.53.21
